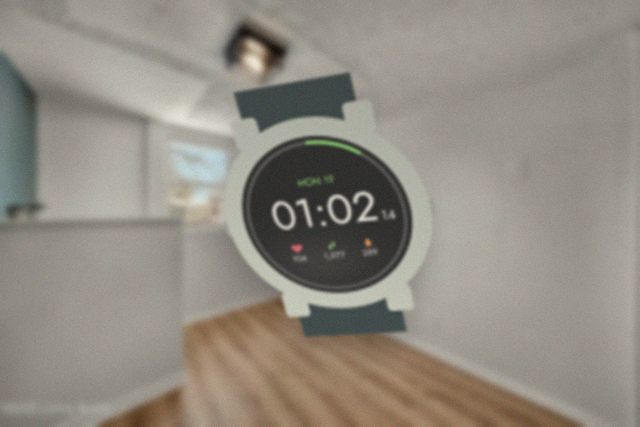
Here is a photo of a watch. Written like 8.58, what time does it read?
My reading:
1.02
